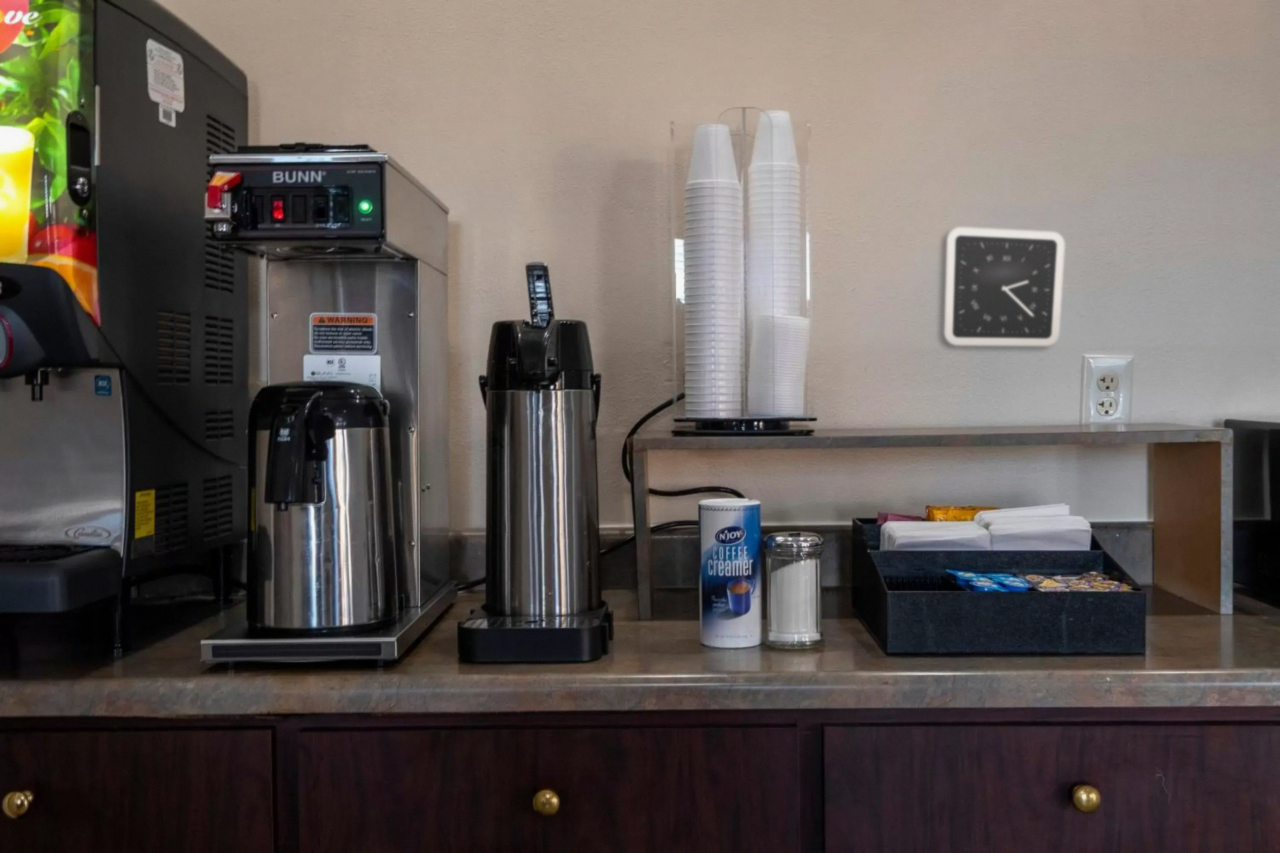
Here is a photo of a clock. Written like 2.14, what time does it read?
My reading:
2.22
